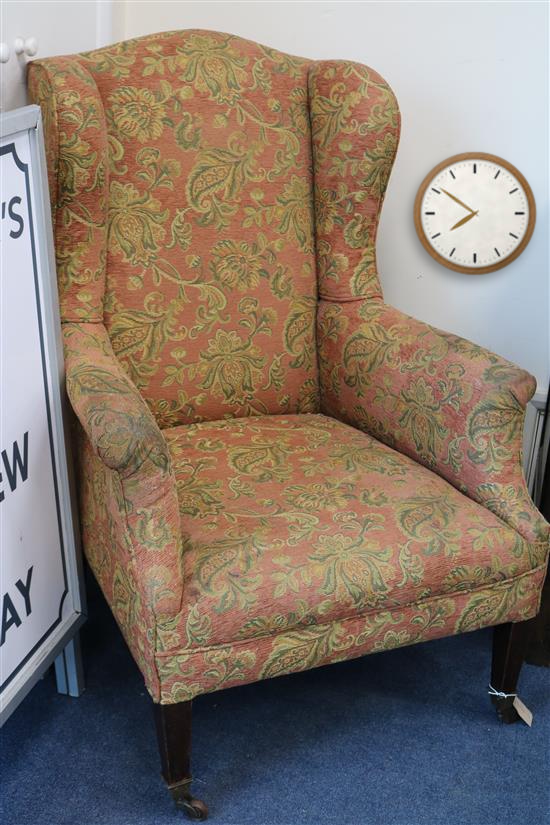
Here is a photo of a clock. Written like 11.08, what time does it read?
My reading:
7.51
